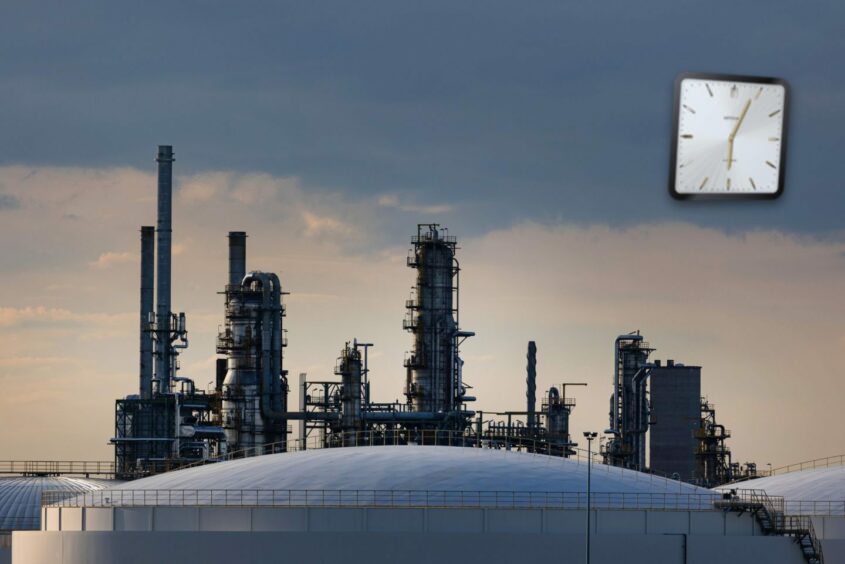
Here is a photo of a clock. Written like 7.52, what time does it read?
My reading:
6.04
